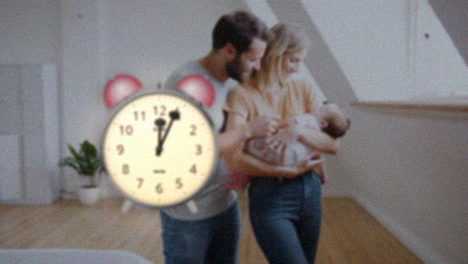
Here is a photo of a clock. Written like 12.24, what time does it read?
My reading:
12.04
